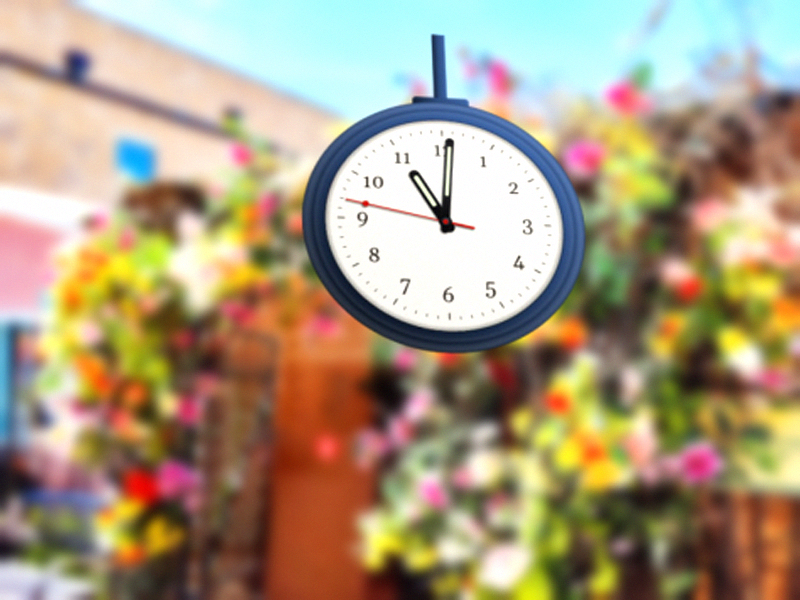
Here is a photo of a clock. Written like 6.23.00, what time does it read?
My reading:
11.00.47
